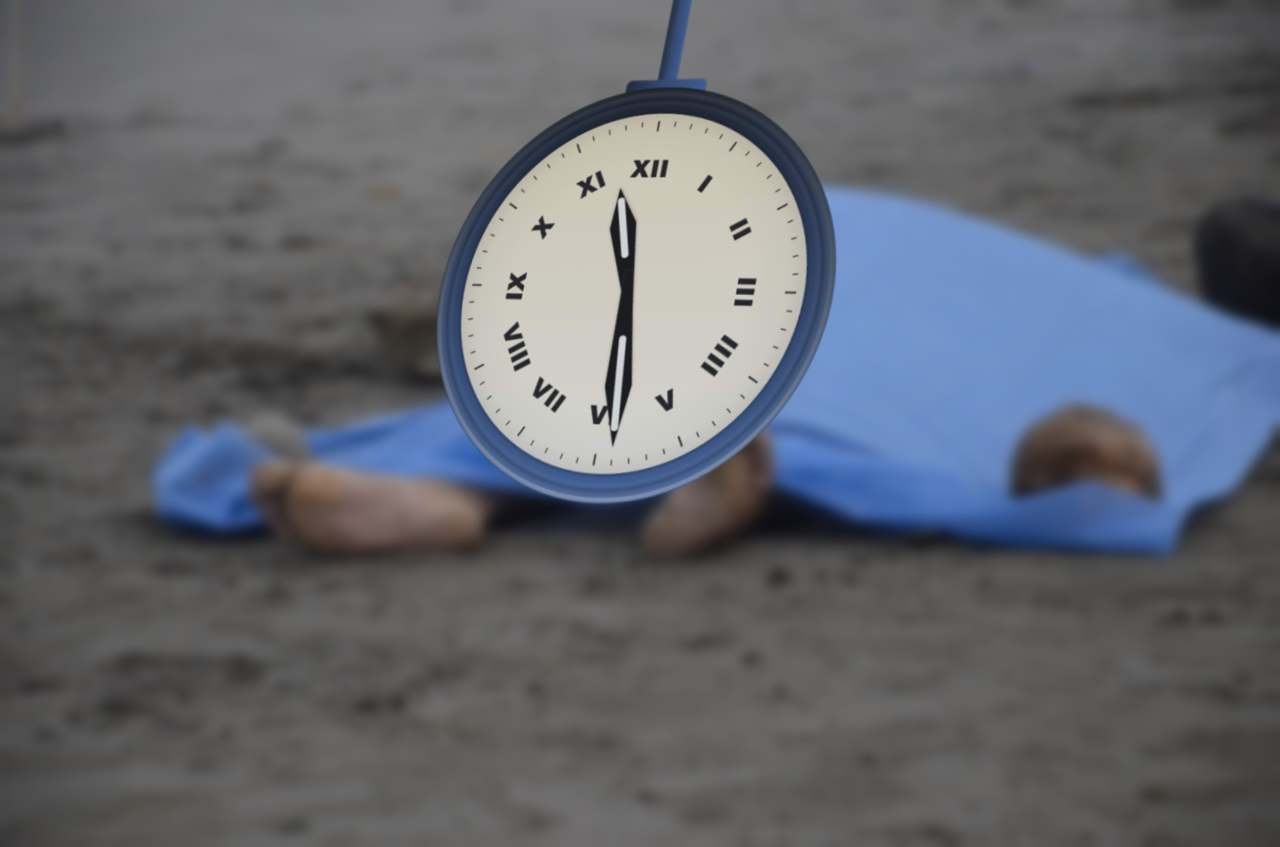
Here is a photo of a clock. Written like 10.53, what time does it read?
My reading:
11.29
